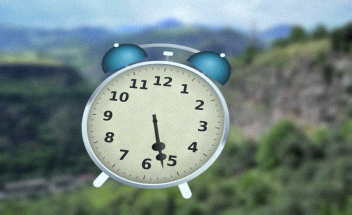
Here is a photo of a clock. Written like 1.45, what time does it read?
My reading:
5.27
